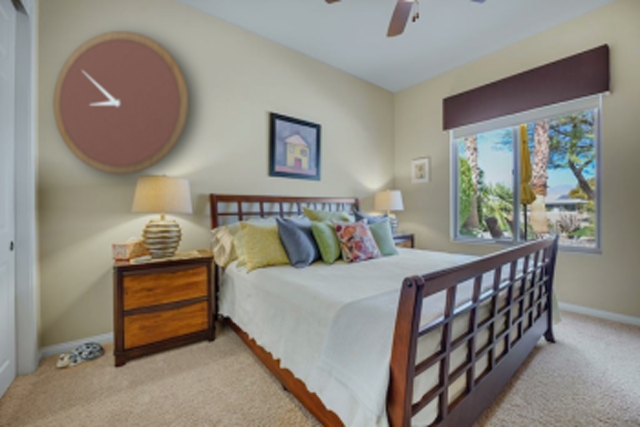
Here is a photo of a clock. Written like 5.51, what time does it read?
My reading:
8.52
